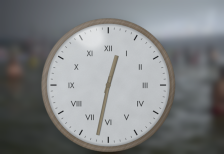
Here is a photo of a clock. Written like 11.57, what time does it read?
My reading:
12.32
